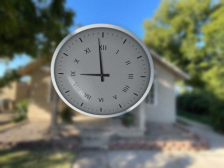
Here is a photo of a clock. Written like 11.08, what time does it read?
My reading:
8.59
